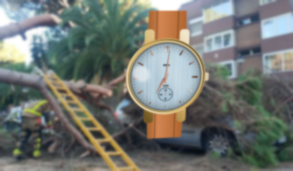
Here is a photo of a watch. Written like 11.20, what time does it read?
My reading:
7.01
